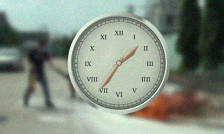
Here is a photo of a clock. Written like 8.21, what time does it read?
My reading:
1.36
